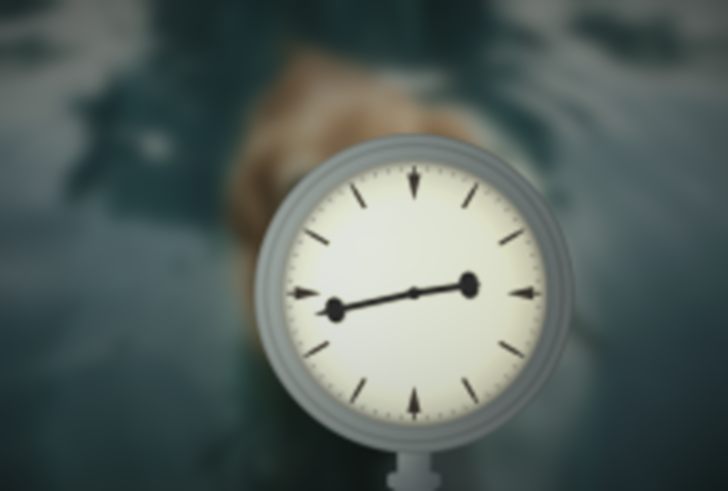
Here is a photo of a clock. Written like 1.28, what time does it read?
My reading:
2.43
